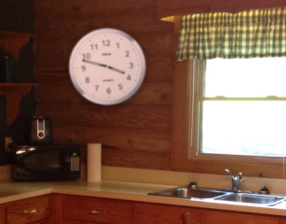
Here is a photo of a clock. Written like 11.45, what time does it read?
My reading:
3.48
